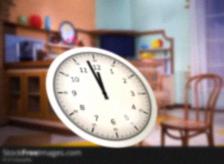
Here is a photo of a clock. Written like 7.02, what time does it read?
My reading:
11.58
